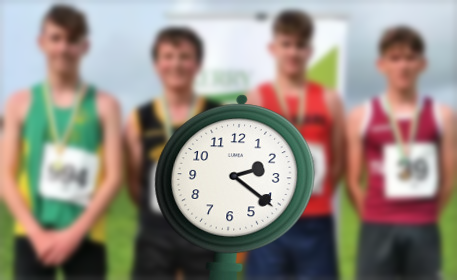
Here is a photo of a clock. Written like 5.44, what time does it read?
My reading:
2.21
